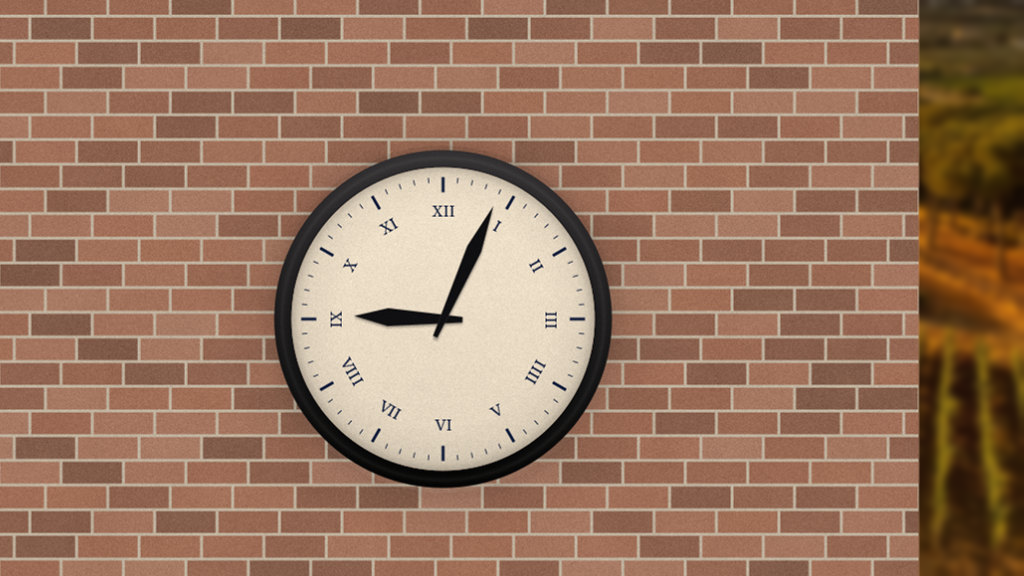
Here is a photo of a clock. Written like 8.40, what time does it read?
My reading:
9.04
